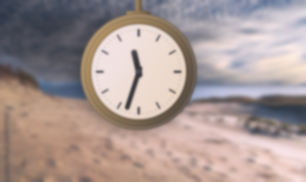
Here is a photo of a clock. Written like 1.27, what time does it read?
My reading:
11.33
